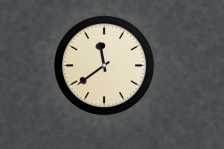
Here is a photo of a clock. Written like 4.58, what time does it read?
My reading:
11.39
